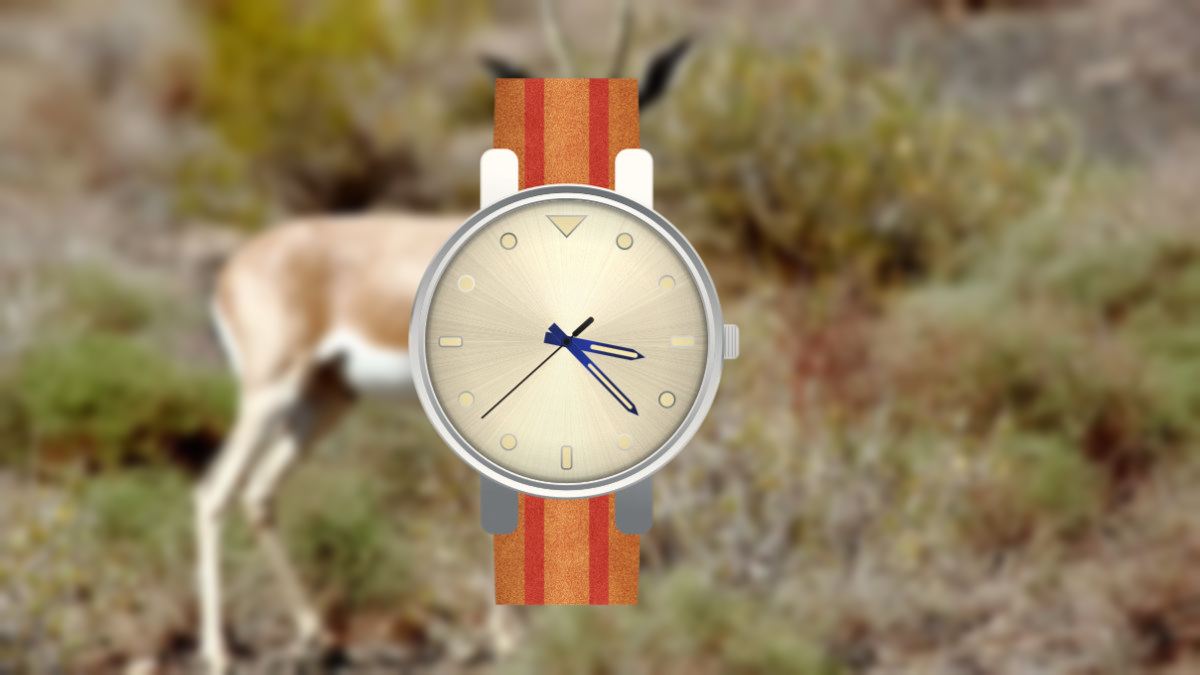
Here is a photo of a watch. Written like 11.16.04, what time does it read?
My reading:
3.22.38
